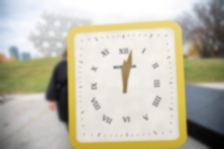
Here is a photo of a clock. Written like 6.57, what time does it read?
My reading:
12.02
